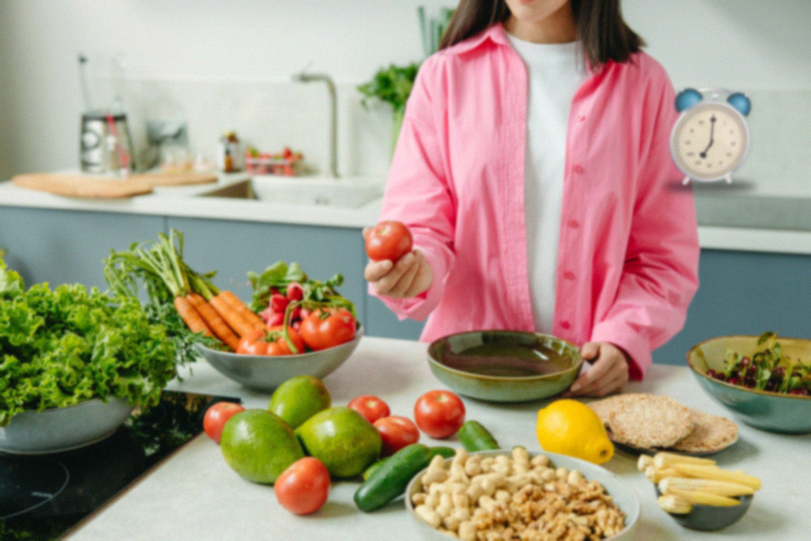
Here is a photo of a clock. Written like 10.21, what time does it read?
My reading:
7.00
